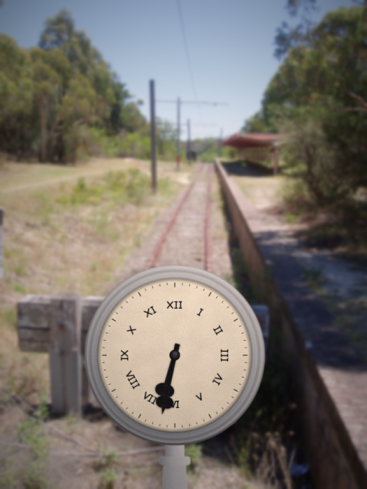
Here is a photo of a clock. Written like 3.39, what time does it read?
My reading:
6.32
